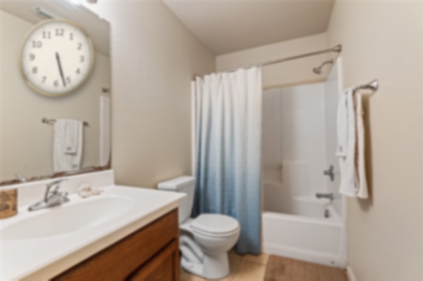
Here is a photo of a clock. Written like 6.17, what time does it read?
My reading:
5.27
